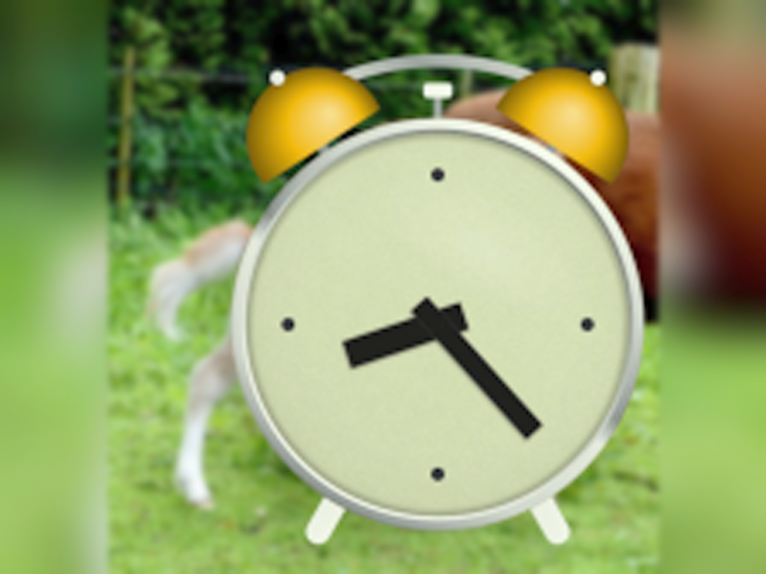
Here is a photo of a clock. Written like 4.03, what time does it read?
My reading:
8.23
